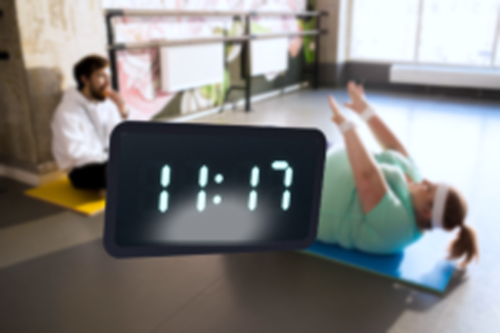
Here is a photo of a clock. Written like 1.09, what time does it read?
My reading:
11.17
